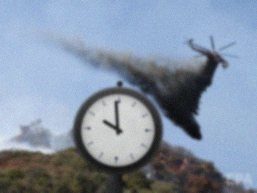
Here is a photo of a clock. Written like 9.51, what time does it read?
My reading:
9.59
